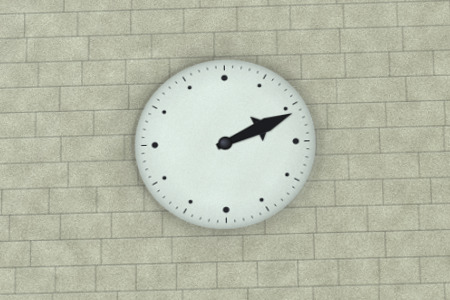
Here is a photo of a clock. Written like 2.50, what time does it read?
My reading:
2.11
